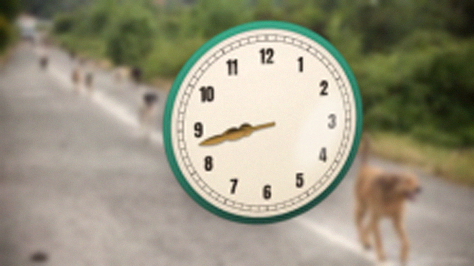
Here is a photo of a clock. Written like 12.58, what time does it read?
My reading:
8.43
